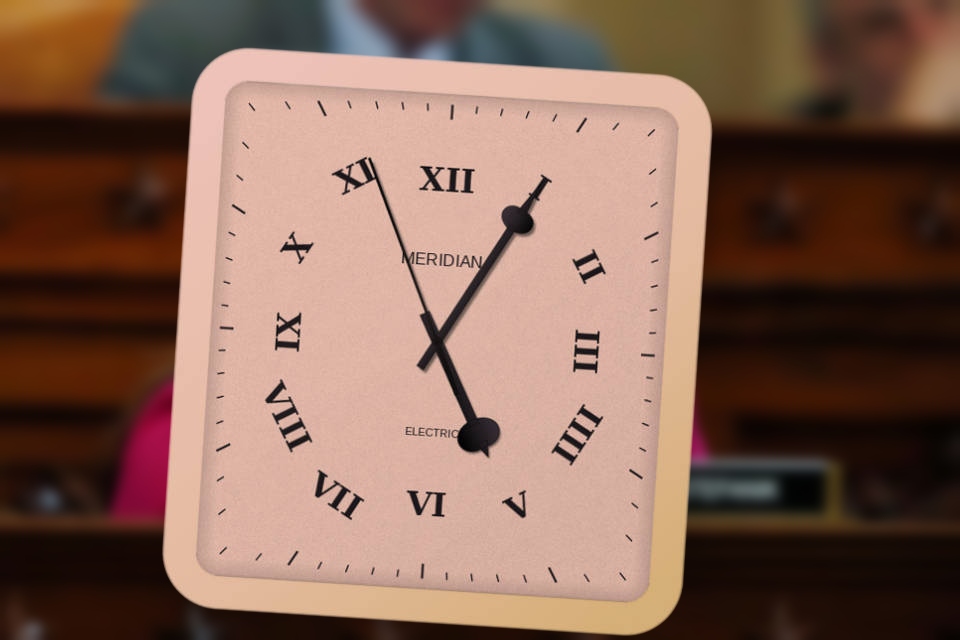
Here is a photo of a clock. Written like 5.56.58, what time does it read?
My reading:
5.04.56
